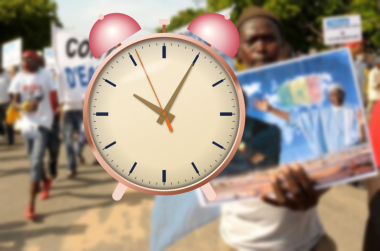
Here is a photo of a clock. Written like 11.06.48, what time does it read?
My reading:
10.04.56
